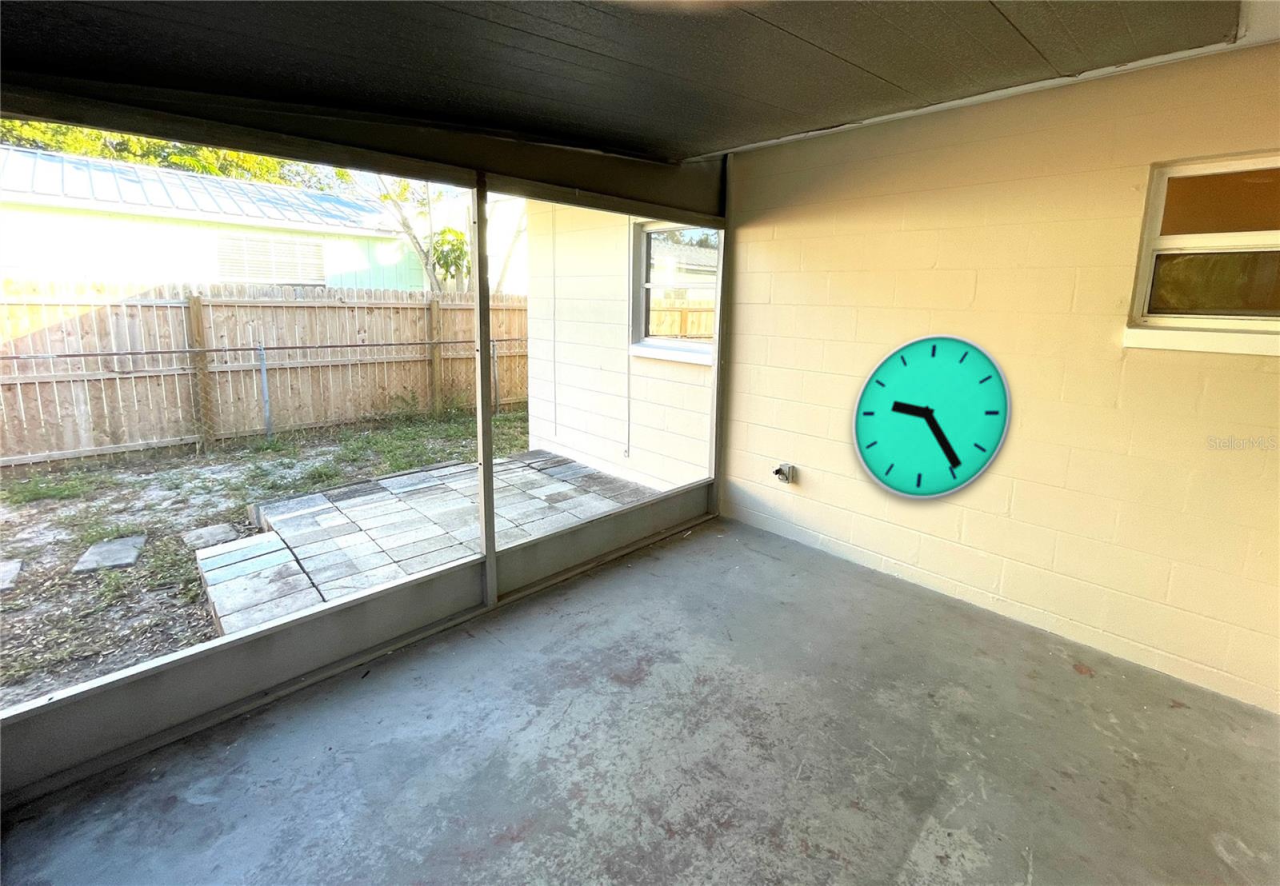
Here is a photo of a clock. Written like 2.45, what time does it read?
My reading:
9.24
